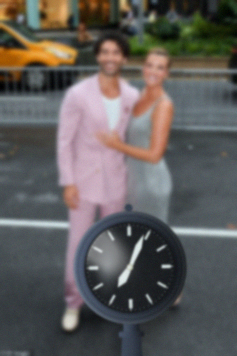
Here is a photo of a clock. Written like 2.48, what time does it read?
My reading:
7.04
